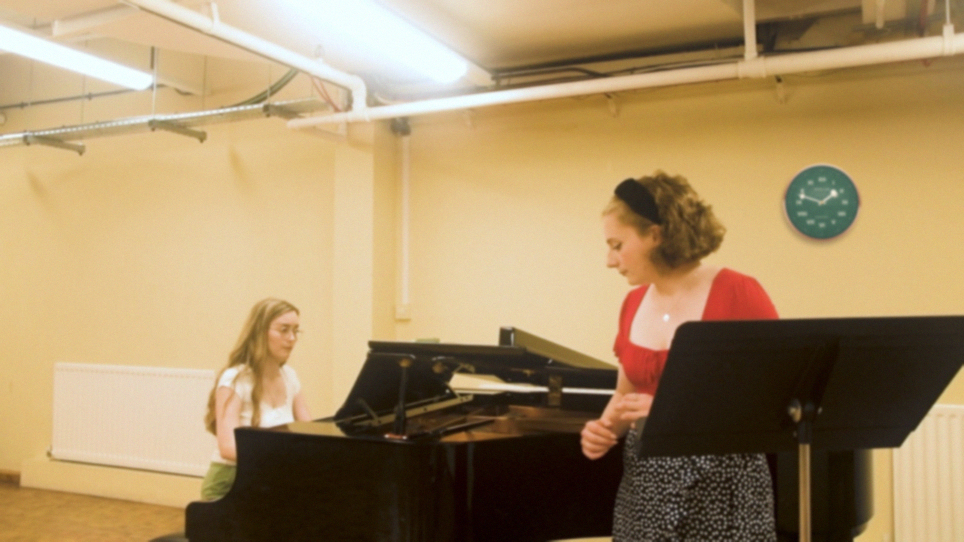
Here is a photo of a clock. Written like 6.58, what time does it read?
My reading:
1.48
